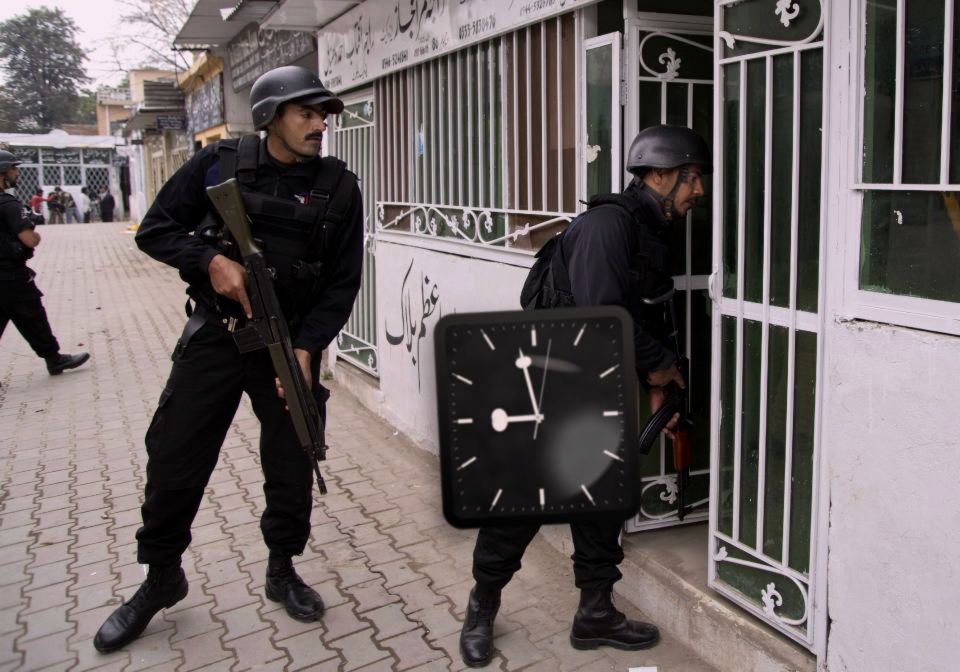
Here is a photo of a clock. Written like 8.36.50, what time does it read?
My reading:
8.58.02
